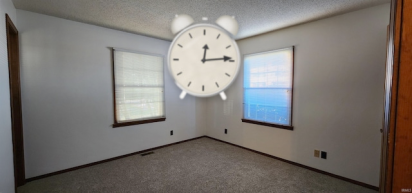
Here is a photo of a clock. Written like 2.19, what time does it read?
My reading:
12.14
